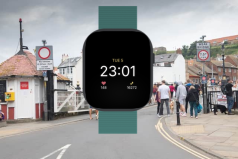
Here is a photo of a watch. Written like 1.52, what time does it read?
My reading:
23.01
